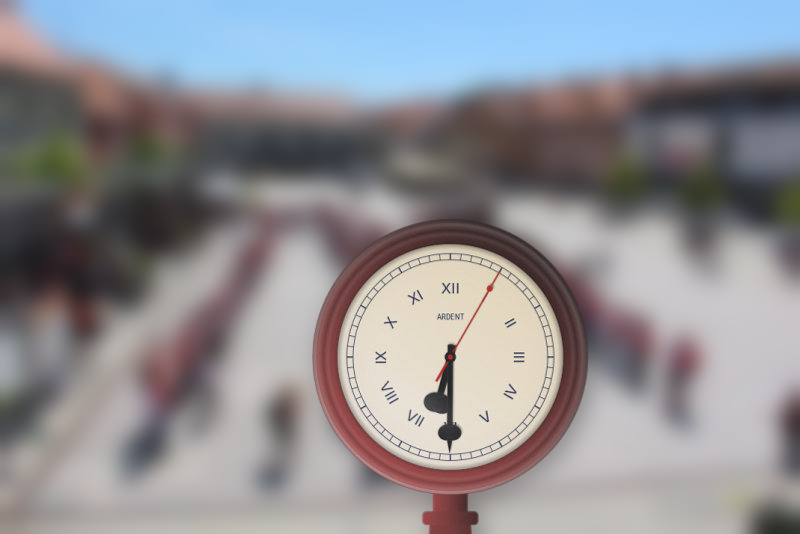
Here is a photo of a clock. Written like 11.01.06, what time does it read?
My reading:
6.30.05
